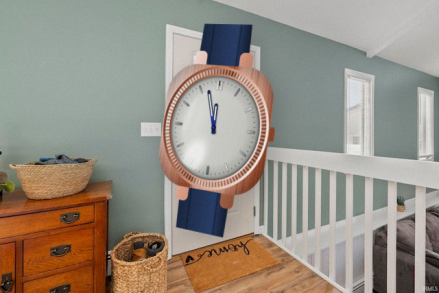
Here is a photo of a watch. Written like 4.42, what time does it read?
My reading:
11.57
